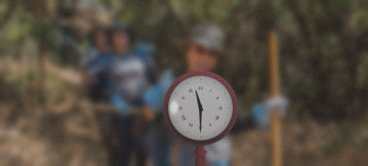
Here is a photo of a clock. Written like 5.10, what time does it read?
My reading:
11.30
